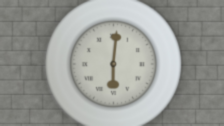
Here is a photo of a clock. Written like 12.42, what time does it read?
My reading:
6.01
